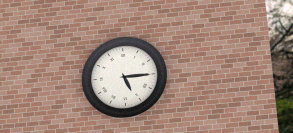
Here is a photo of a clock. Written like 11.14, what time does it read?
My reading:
5.15
